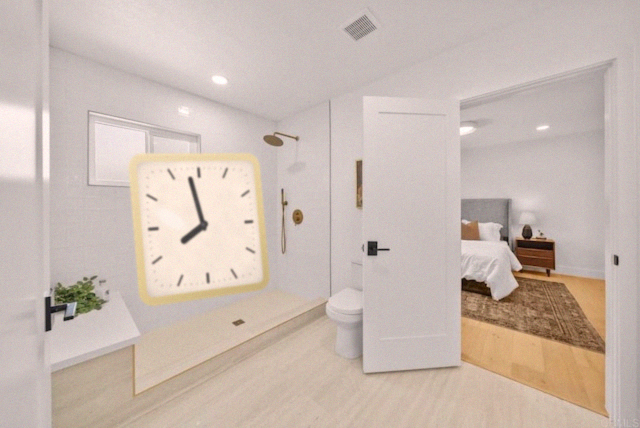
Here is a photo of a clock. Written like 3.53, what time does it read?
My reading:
7.58
